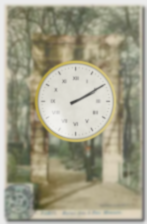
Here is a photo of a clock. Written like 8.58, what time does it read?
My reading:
2.10
